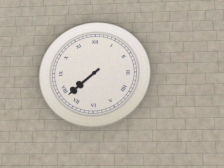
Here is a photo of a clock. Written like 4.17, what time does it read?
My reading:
7.38
